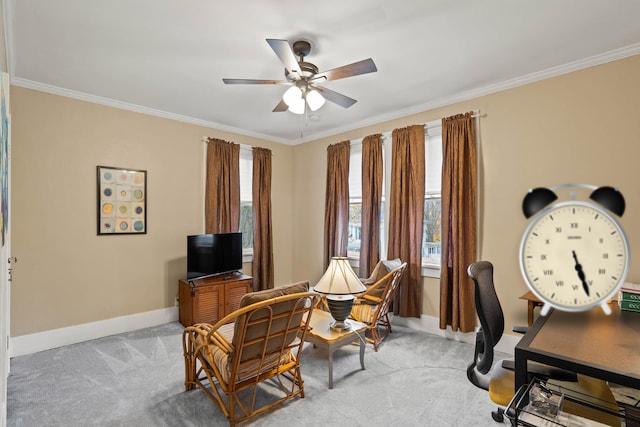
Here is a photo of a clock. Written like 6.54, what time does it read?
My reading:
5.27
